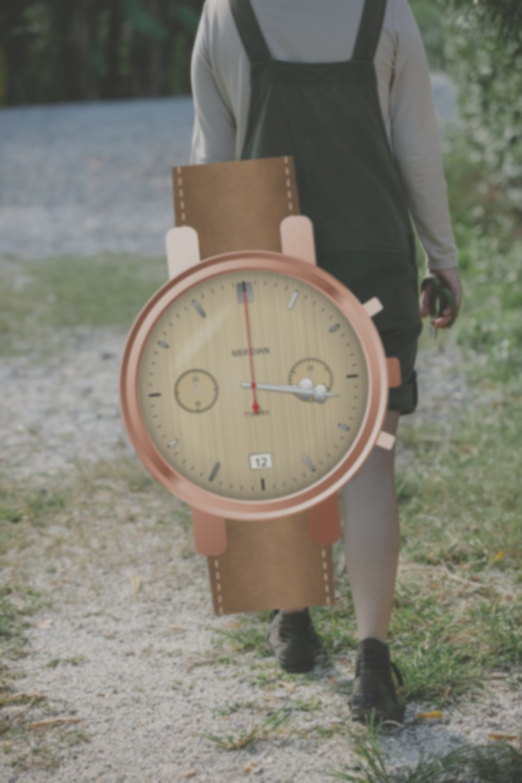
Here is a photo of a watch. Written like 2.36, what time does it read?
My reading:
3.17
